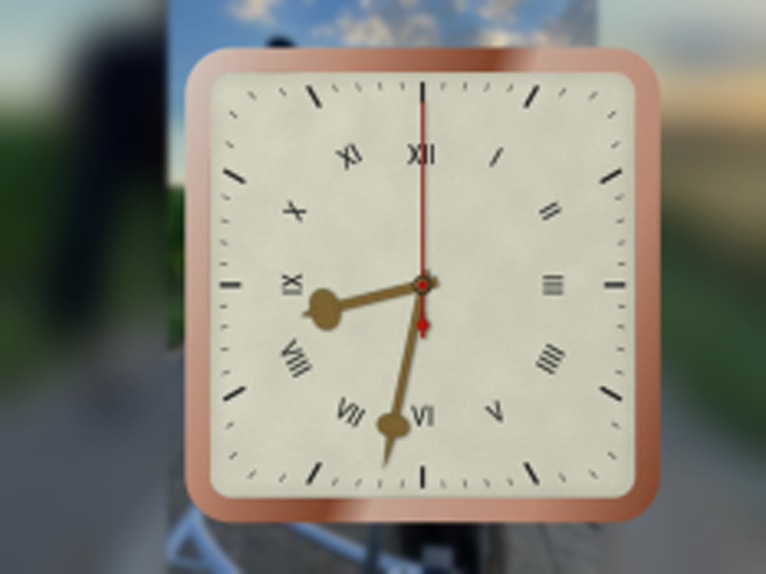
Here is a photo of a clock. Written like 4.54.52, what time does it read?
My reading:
8.32.00
